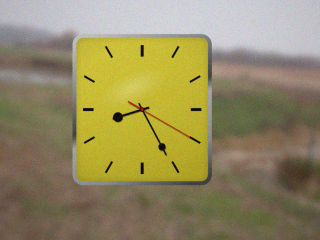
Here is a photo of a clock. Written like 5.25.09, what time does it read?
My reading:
8.25.20
